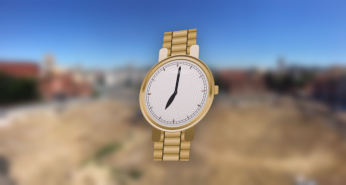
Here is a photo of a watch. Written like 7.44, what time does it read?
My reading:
7.01
